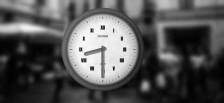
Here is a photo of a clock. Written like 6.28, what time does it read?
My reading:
8.30
